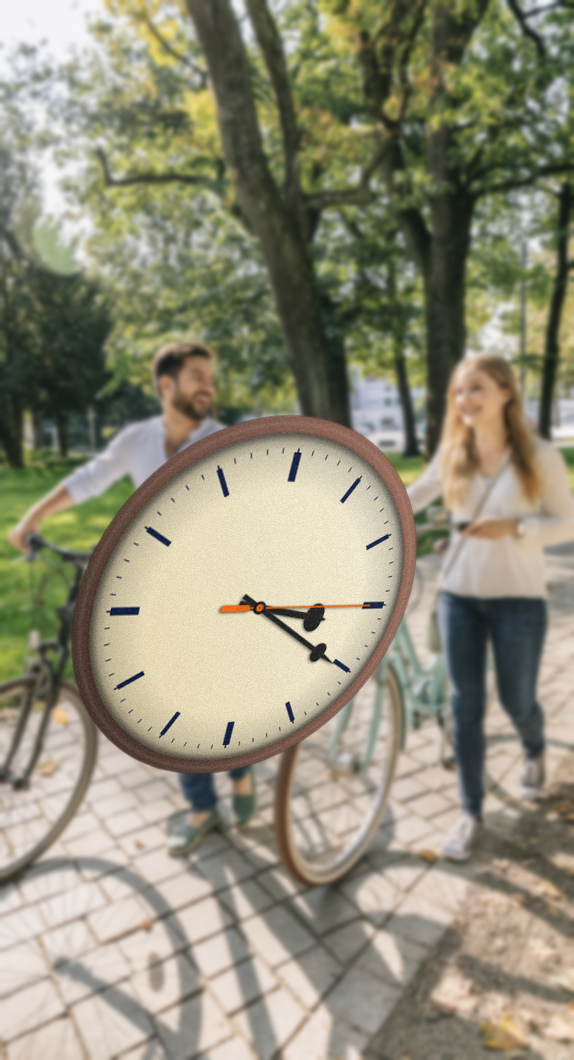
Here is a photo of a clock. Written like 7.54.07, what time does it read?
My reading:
3.20.15
